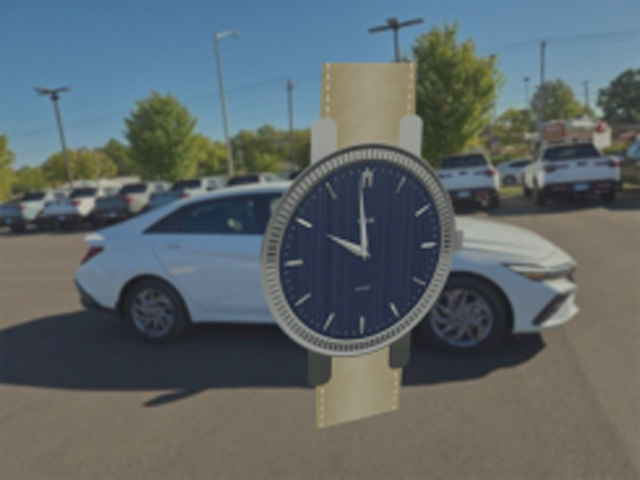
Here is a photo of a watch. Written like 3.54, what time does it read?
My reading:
9.59
